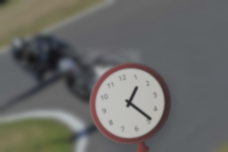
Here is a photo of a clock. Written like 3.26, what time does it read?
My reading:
1.24
